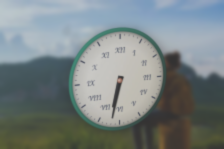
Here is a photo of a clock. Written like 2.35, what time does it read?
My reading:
6.32
